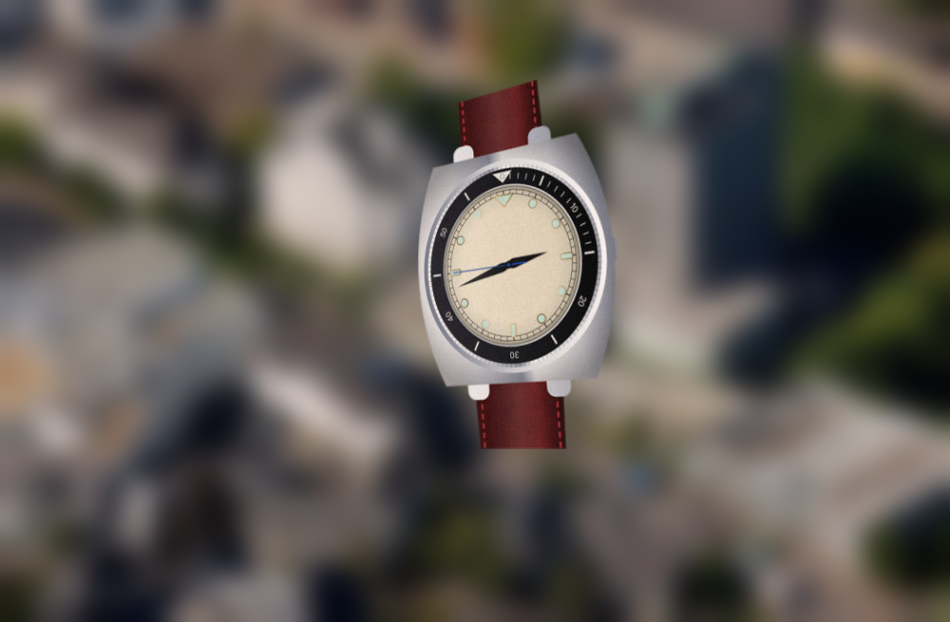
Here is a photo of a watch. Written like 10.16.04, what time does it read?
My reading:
2.42.45
